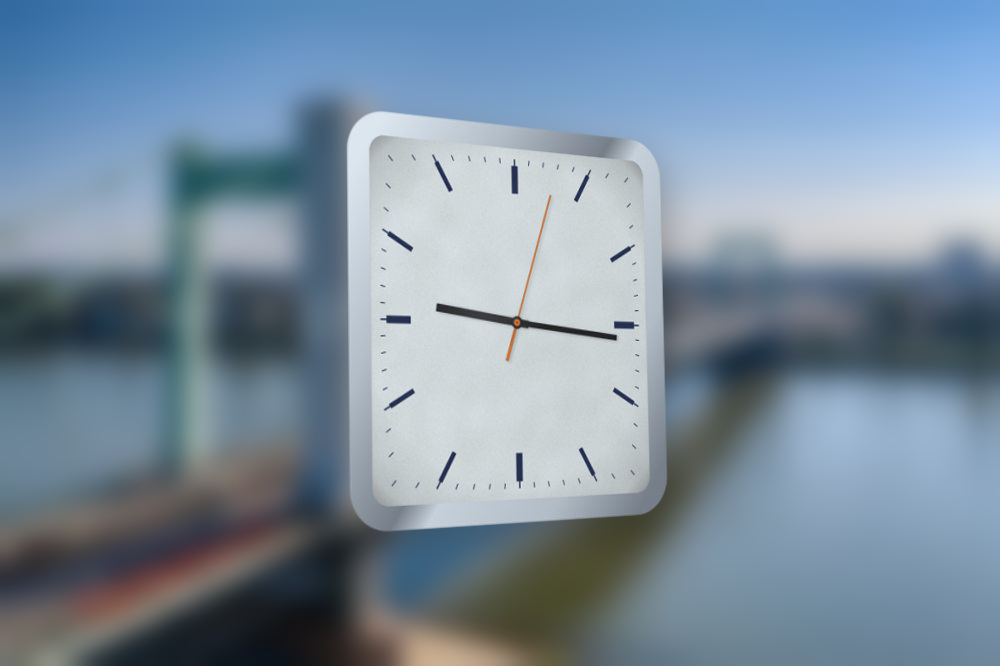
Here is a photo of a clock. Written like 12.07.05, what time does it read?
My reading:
9.16.03
